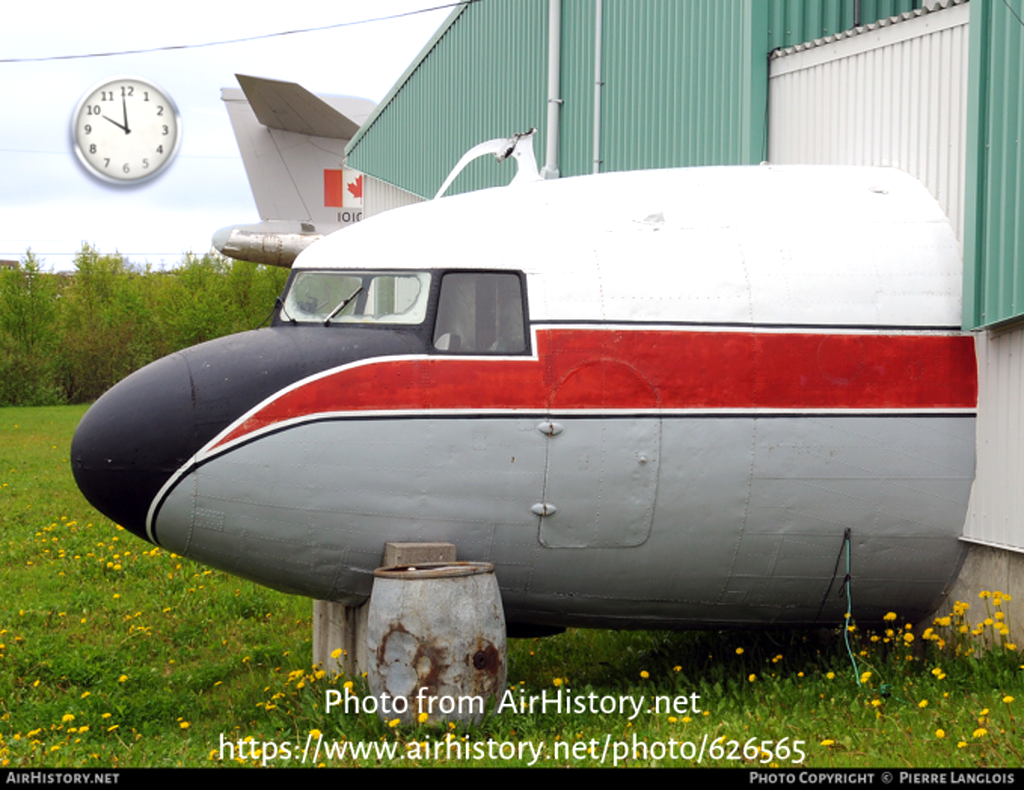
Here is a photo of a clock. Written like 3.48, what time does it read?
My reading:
9.59
